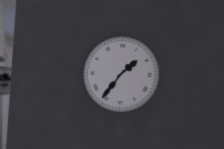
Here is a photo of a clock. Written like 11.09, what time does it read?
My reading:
1.36
